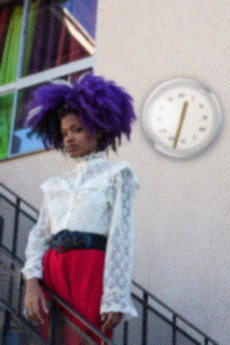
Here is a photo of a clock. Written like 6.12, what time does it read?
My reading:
12.33
